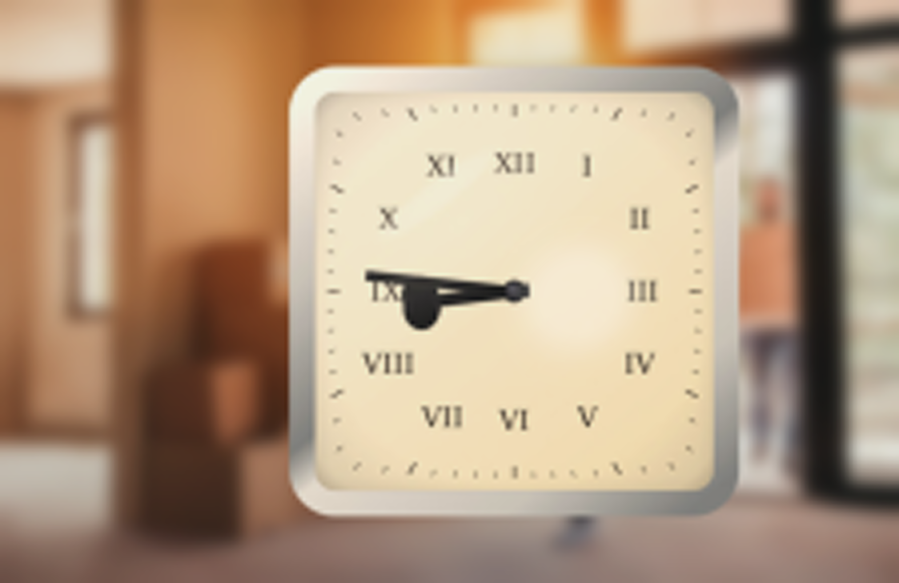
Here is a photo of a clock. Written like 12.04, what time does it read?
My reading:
8.46
